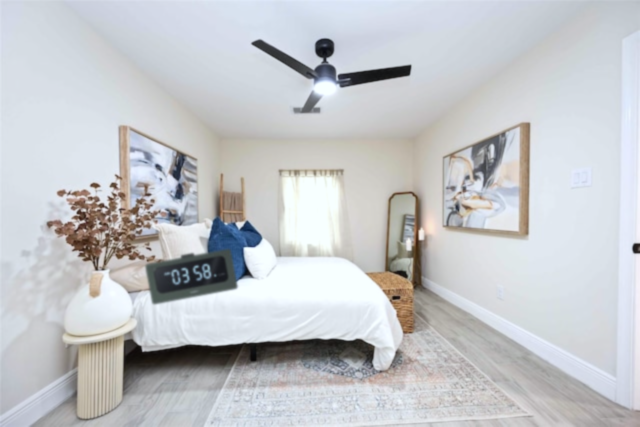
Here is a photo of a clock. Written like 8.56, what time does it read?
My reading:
3.58
